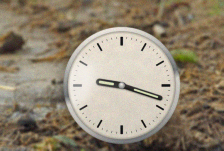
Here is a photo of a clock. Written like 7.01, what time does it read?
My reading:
9.18
